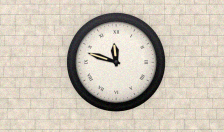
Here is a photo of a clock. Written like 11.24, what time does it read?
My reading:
11.48
